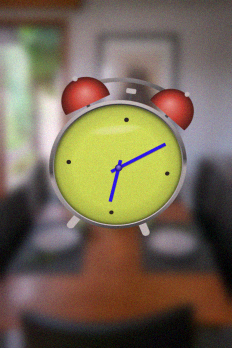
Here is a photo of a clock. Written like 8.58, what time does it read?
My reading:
6.09
